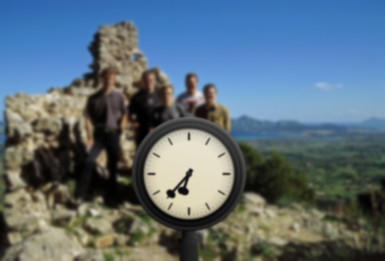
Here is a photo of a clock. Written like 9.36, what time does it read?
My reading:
6.37
